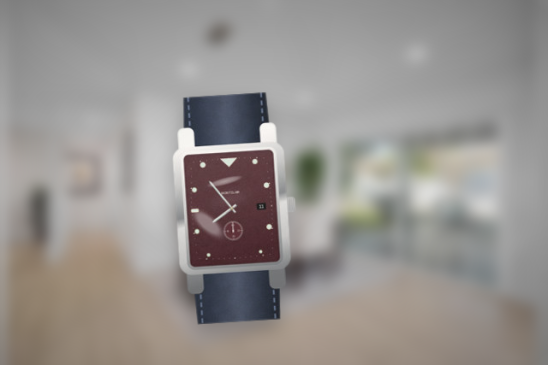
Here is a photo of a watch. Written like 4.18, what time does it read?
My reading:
7.54
